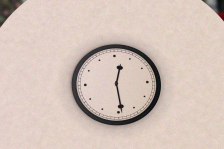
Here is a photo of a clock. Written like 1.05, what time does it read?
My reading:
12.29
